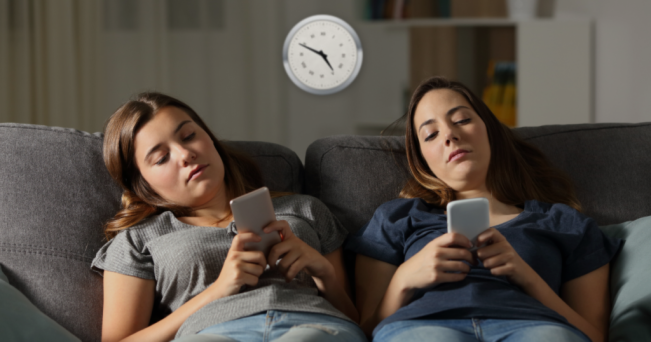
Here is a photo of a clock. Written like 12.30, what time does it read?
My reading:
4.49
